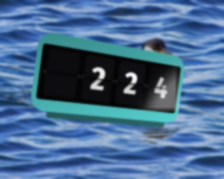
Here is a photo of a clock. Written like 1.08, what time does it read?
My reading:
2.24
